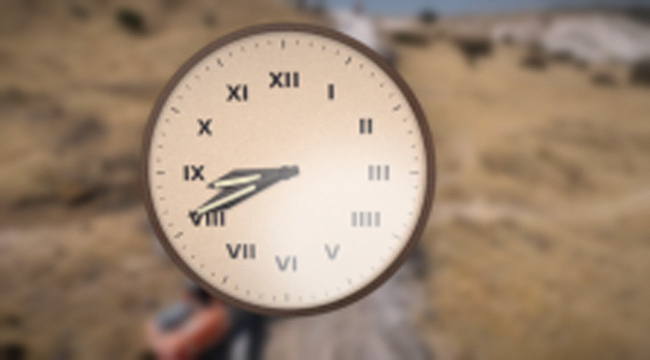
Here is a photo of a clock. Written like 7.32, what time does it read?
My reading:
8.41
